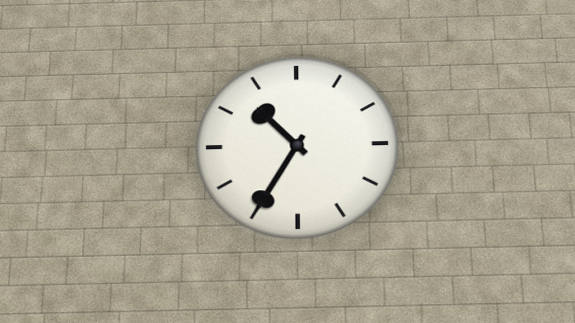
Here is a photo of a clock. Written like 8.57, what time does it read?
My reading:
10.35
